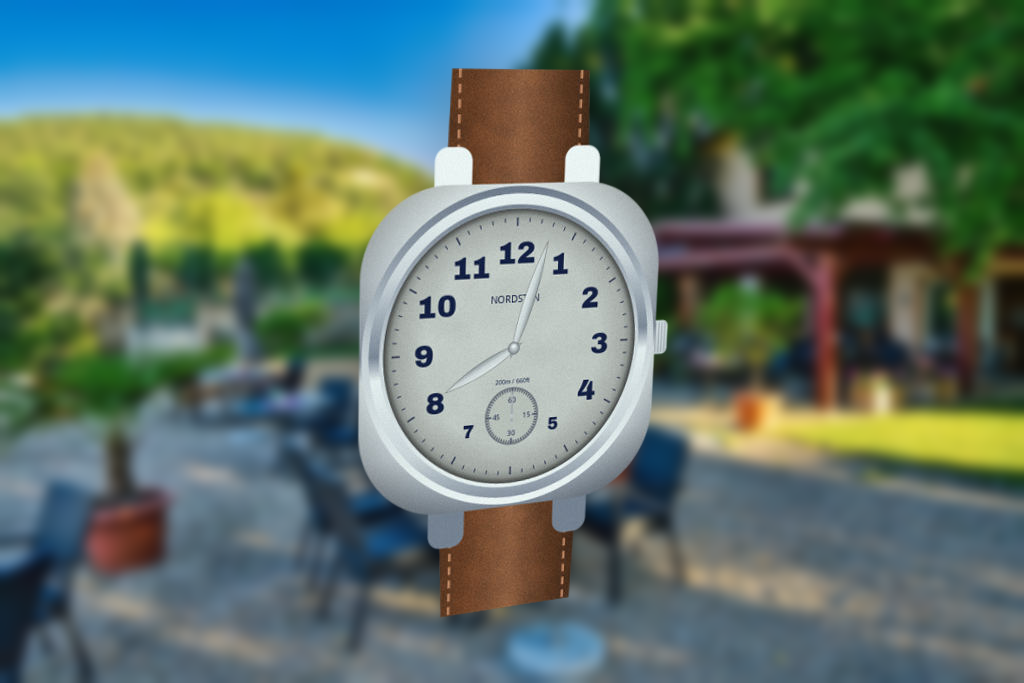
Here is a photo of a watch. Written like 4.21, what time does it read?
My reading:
8.03
